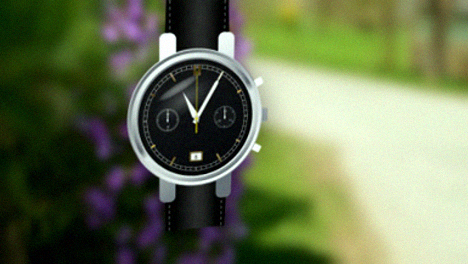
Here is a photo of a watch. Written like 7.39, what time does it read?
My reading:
11.05
